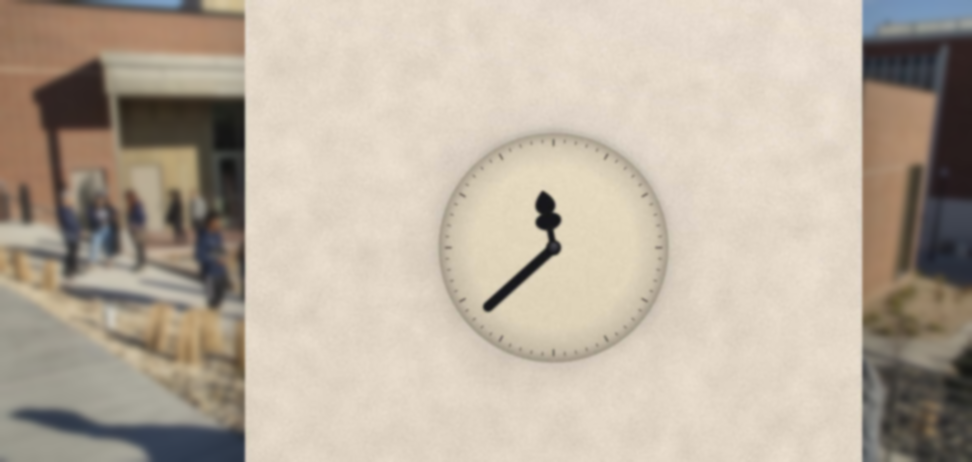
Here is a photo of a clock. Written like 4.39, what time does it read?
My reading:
11.38
